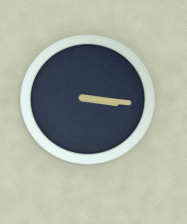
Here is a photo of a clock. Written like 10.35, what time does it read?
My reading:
3.16
